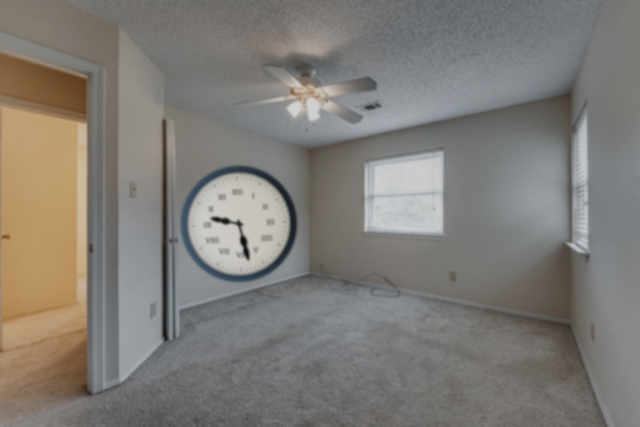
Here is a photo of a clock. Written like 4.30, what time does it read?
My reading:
9.28
